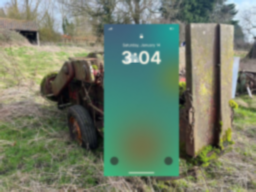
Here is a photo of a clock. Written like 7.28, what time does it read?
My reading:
3.04
